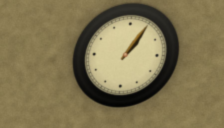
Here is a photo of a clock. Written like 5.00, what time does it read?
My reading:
1.05
